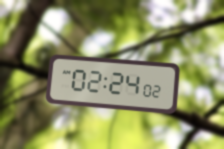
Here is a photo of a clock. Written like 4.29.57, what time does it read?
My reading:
2.24.02
